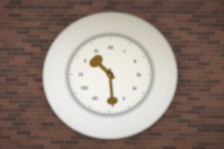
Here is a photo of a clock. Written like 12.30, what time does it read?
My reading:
10.29
